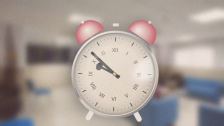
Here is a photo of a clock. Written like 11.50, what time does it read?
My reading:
9.52
